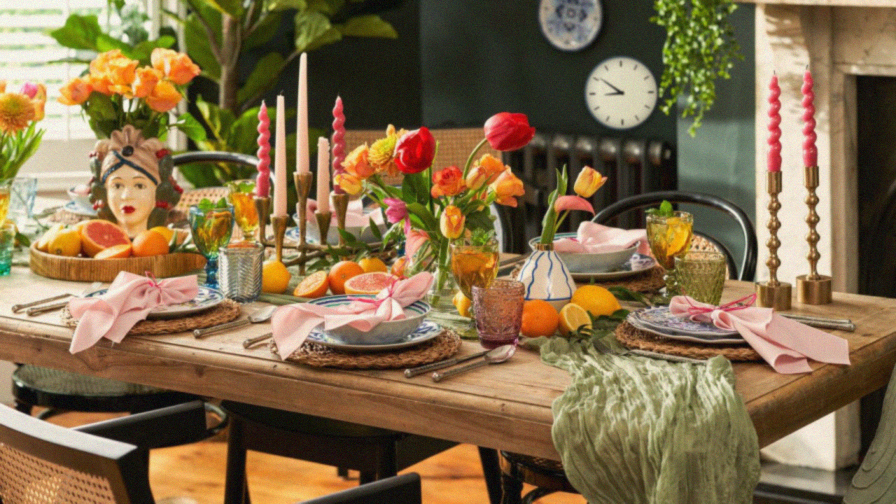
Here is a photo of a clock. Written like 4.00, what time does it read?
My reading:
8.51
